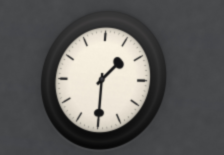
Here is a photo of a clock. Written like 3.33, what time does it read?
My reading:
1.30
